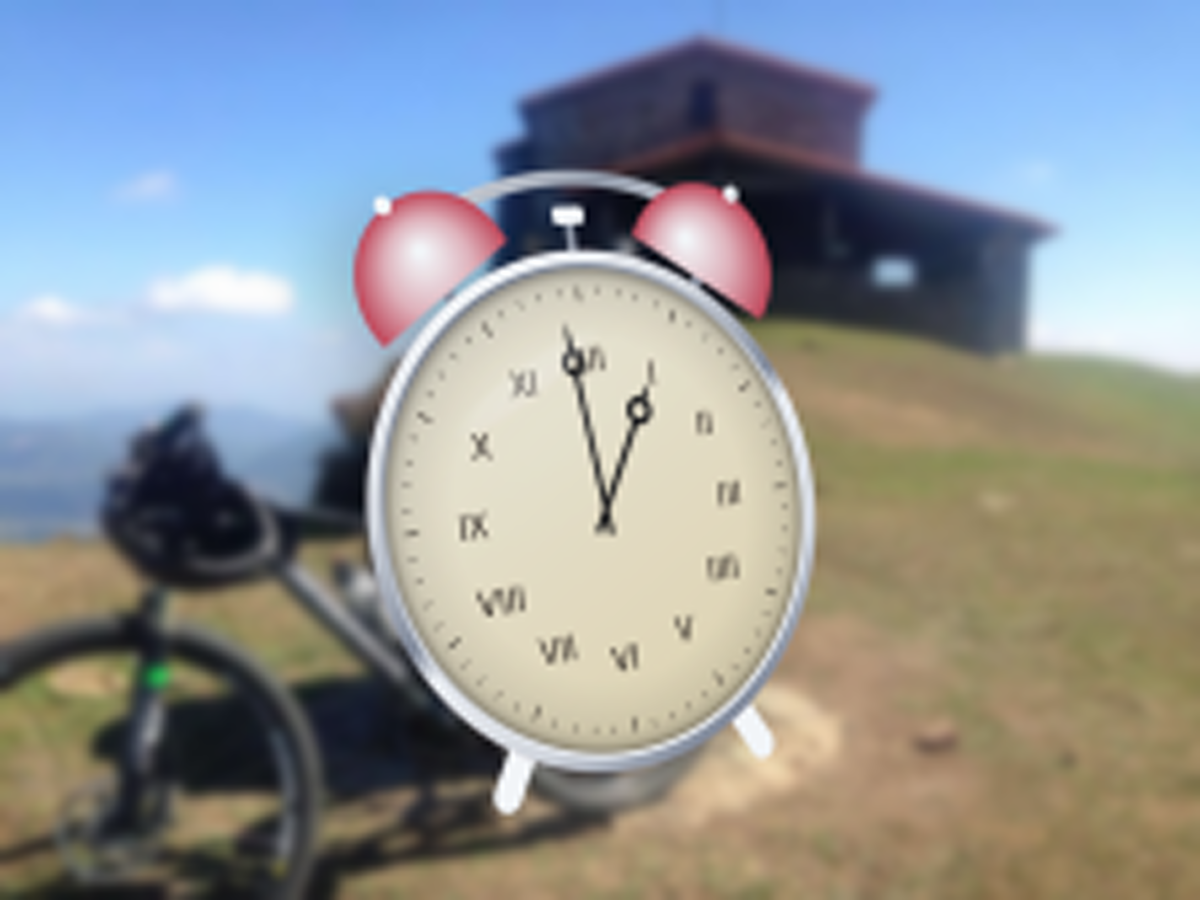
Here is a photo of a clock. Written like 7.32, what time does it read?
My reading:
12.59
